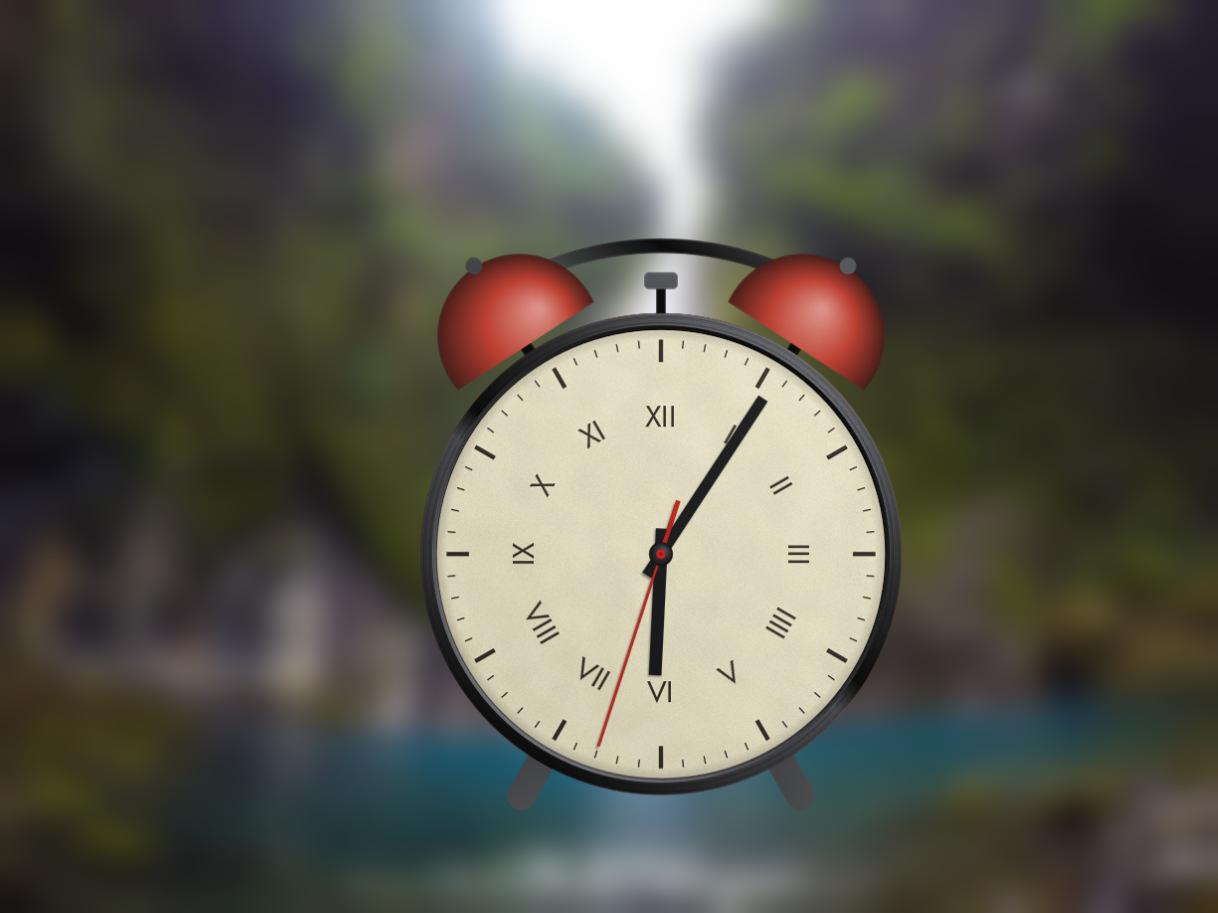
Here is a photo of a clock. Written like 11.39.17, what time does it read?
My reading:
6.05.33
